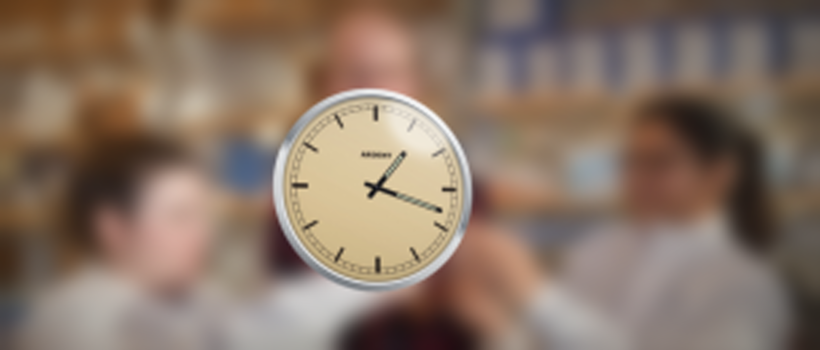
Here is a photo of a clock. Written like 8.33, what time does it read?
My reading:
1.18
